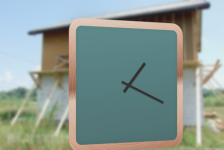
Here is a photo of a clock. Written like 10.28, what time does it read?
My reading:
1.19
